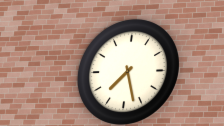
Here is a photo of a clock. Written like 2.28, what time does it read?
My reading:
7.27
